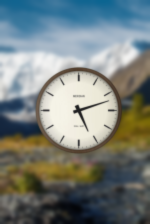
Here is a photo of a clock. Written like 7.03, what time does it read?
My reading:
5.12
